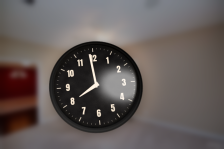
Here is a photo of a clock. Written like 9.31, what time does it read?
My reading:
7.59
